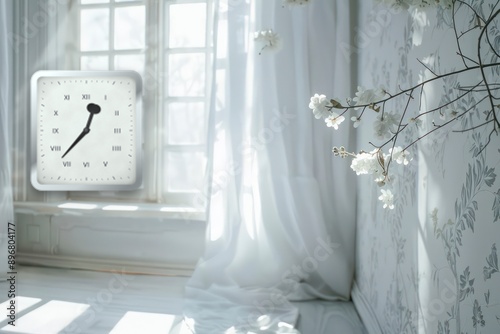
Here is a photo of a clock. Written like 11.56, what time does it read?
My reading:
12.37
